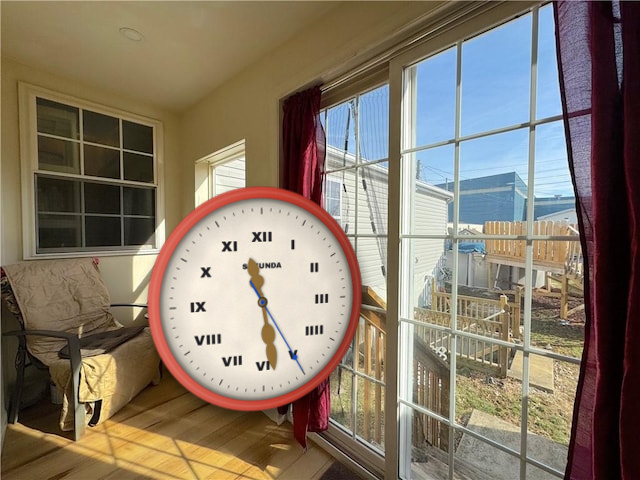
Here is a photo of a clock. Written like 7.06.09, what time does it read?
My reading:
11.28.25
